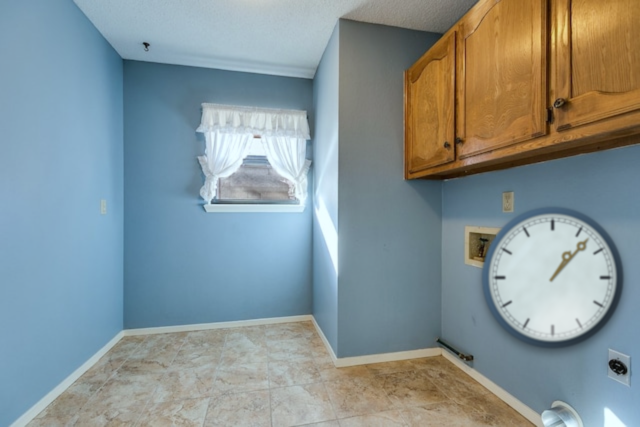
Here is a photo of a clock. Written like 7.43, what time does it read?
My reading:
1.07
